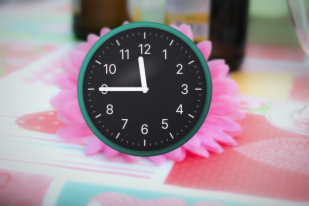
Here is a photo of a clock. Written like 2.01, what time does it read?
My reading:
11.45
